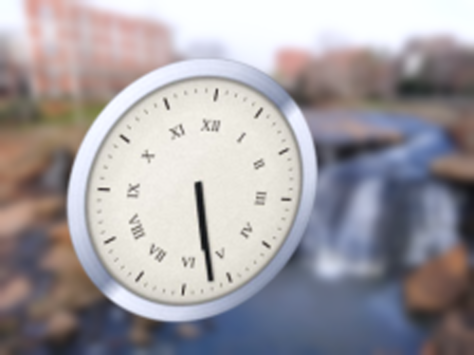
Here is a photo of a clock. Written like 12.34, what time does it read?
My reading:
5.27
